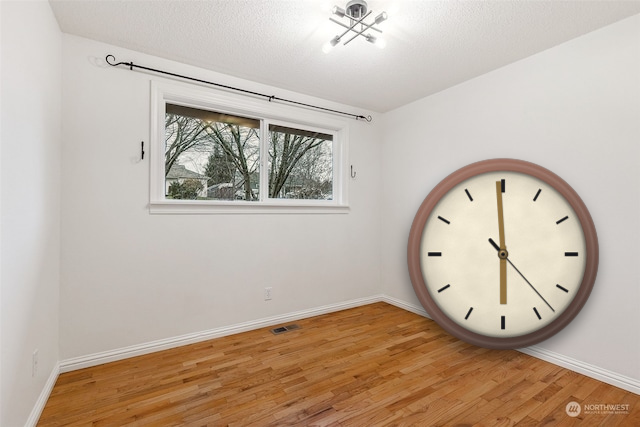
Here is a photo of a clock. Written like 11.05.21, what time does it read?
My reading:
5.59.23
